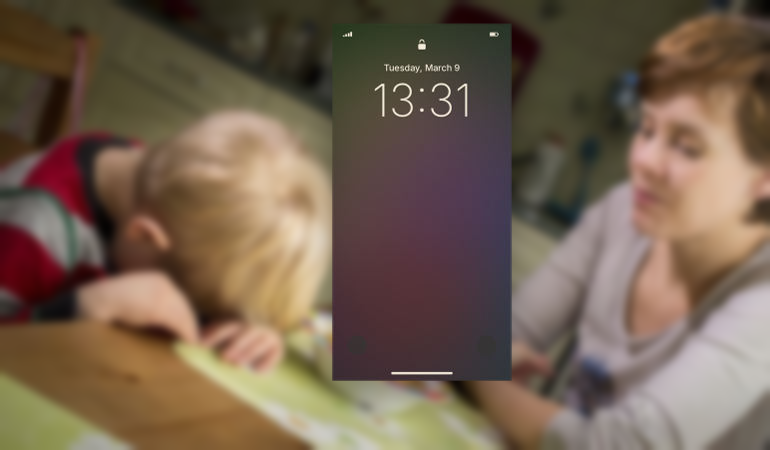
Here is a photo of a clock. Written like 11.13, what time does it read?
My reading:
13.31
